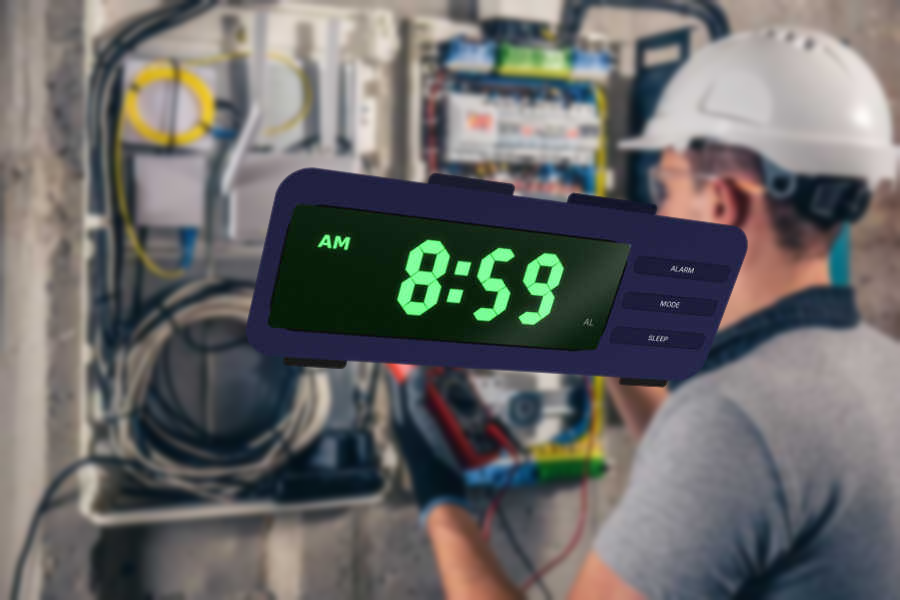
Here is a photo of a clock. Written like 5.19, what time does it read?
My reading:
8.59
